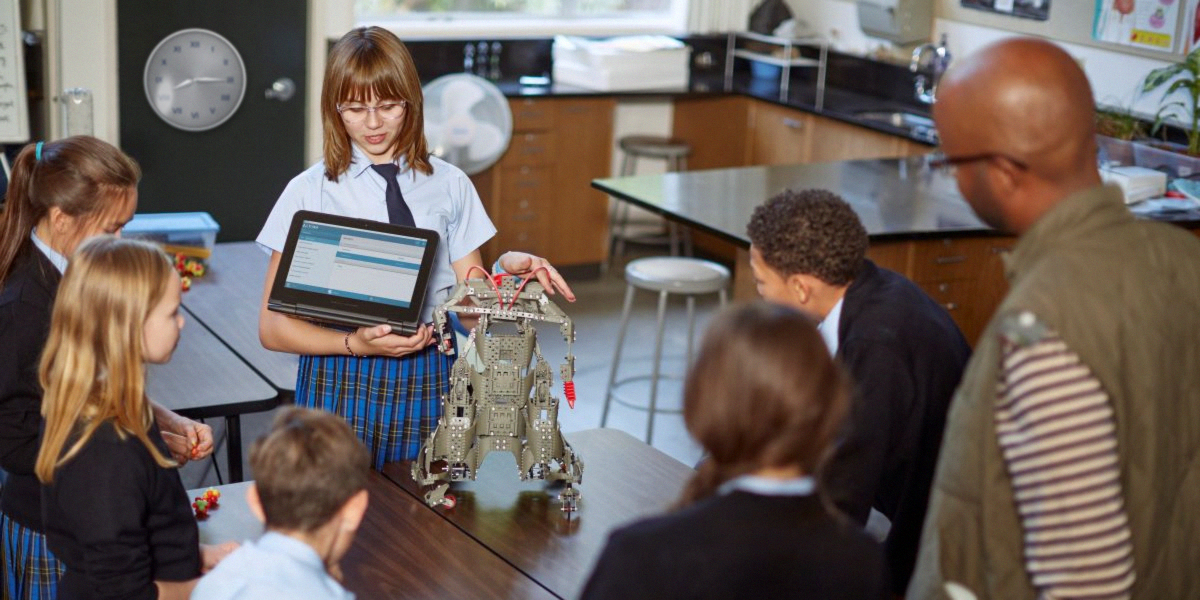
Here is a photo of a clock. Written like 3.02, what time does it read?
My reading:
8.15
